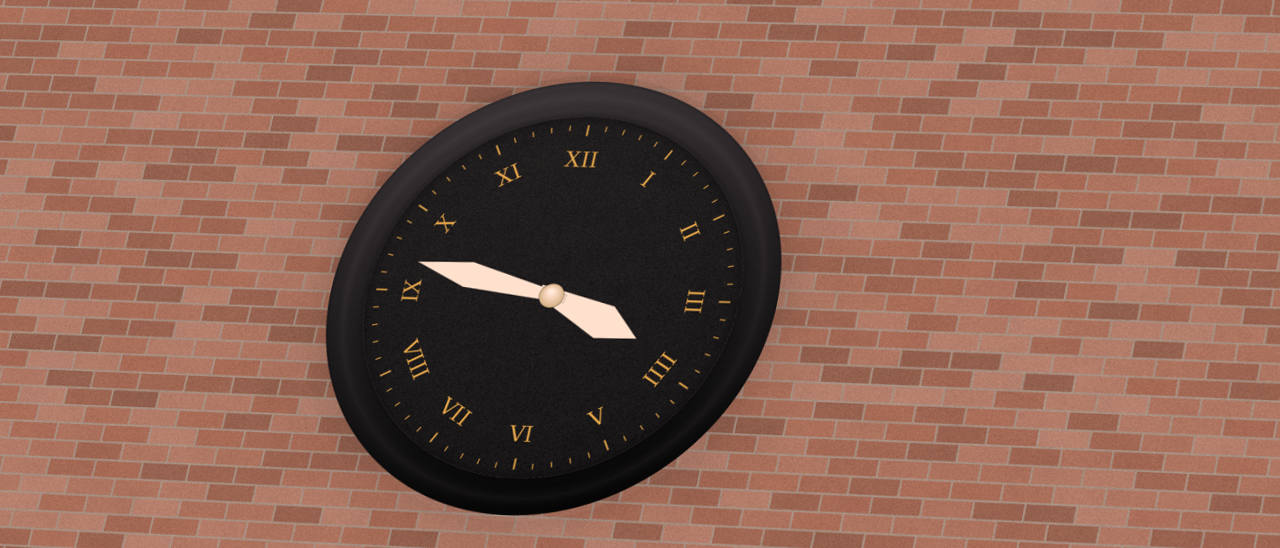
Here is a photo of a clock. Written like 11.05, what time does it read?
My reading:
3.47
